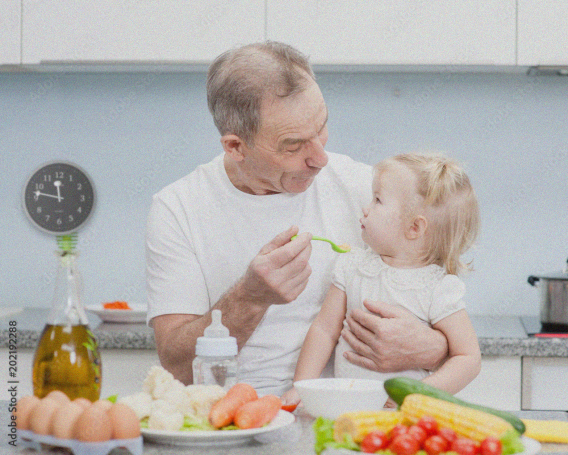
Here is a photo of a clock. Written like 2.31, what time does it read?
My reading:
11.47
